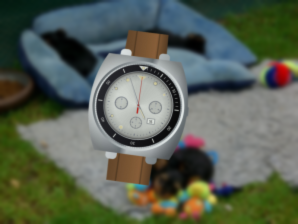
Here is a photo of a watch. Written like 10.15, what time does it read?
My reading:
4.56
